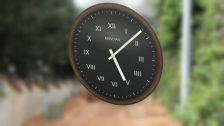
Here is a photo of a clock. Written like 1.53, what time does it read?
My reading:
5.08
